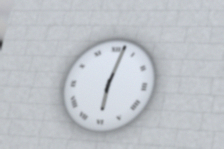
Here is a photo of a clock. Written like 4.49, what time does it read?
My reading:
6.02
